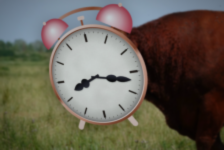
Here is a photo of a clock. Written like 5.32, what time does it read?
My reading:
8.17
